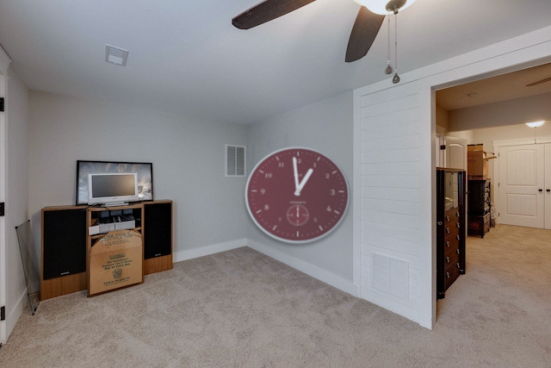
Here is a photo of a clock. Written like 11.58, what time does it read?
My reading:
12.59
